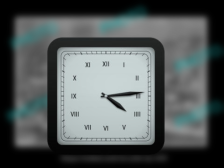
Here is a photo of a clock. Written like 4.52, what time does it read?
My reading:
4.14
